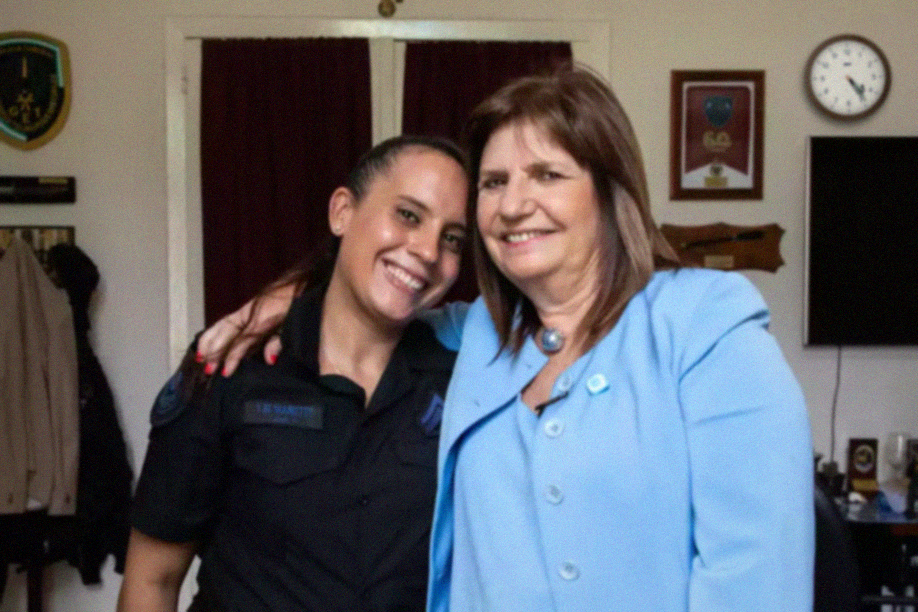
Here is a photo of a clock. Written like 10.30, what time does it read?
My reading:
4.24
